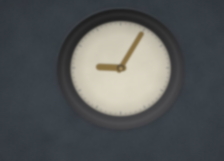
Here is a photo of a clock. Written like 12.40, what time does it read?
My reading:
9.05
